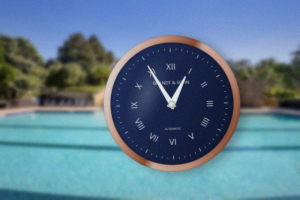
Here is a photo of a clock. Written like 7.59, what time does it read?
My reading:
12.55
